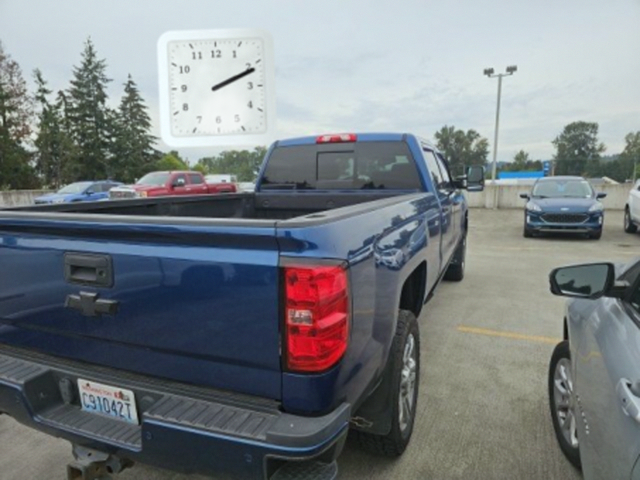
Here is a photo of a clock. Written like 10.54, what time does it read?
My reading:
2.11
